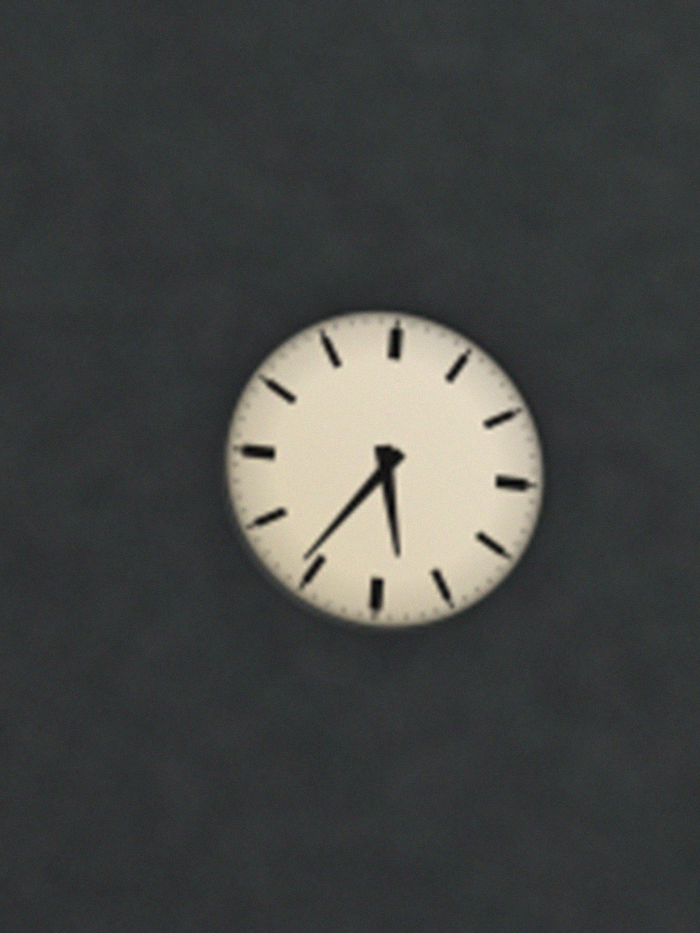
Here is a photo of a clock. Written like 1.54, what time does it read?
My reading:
5.36
